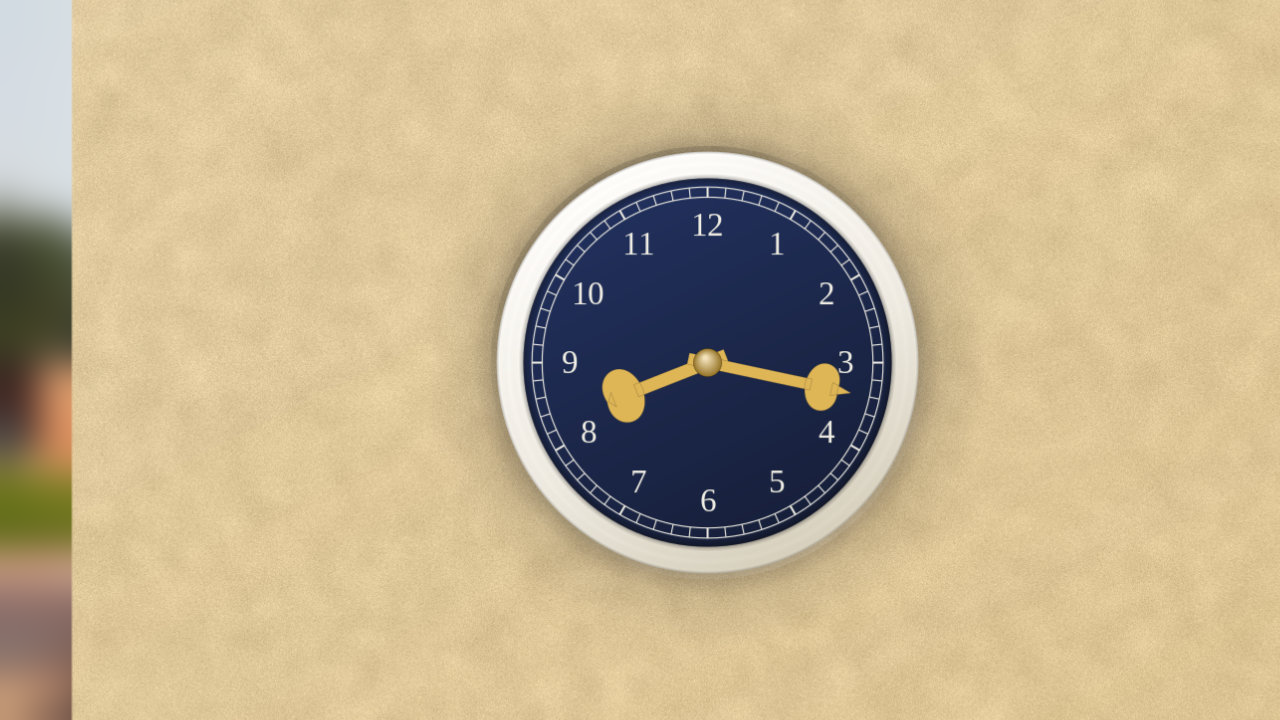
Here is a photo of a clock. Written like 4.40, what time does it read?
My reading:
8.17
